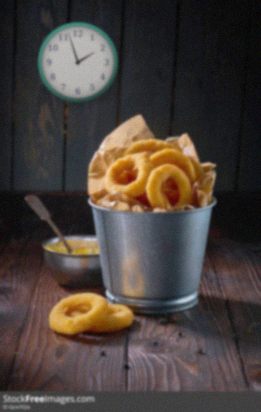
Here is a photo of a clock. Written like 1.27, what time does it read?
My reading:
1.57
